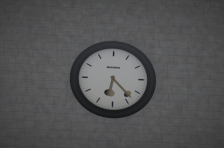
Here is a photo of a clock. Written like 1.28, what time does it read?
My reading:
6.23
